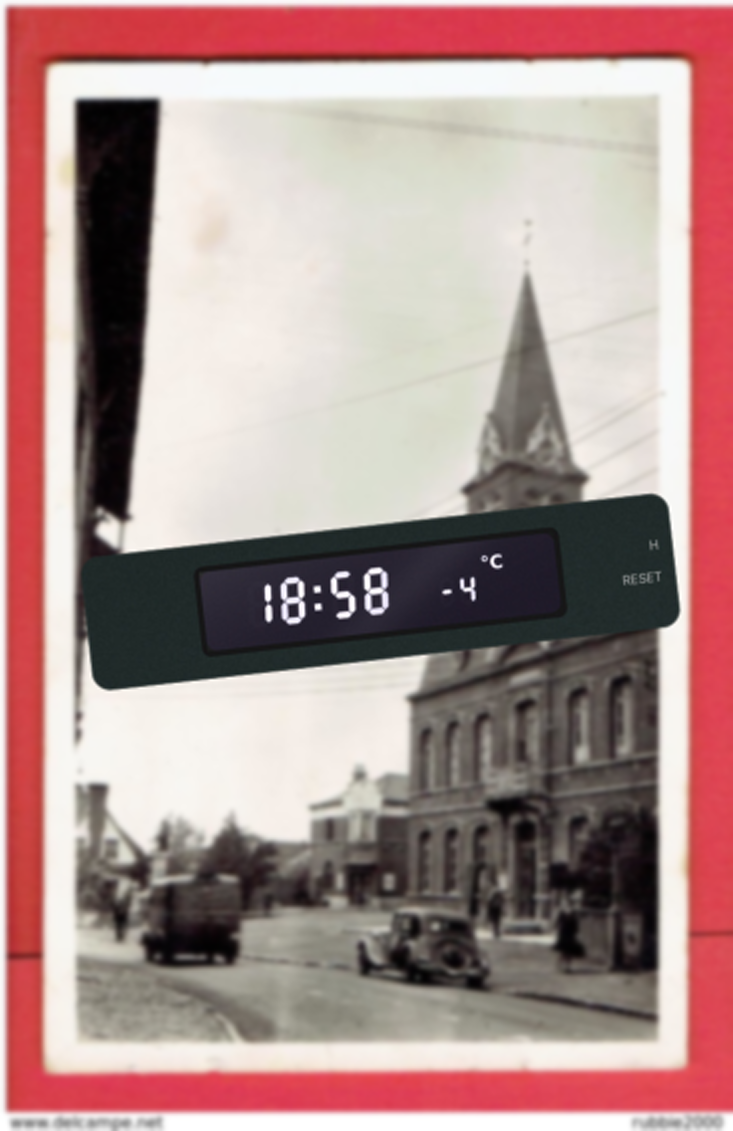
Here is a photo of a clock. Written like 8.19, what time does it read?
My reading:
18.58
